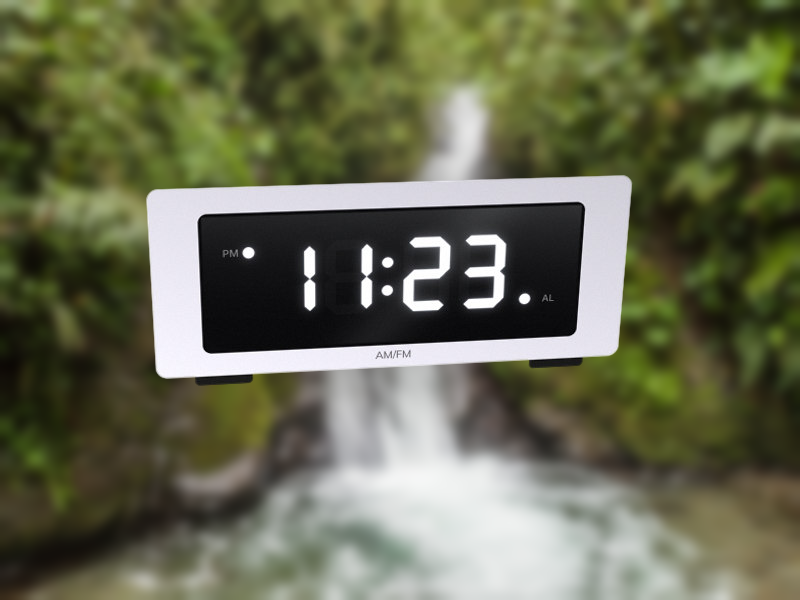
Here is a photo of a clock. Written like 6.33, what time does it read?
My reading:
11.23
